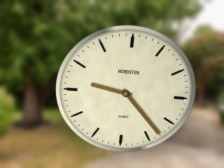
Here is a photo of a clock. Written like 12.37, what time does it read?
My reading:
9.23
